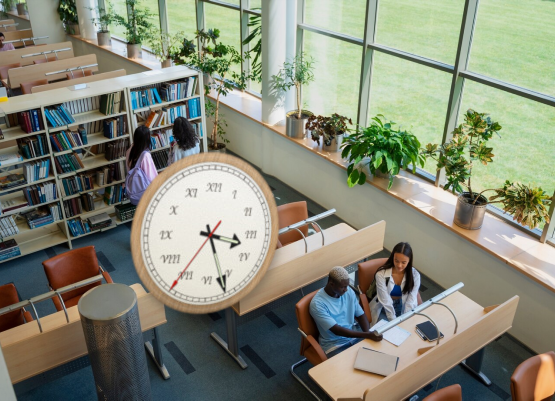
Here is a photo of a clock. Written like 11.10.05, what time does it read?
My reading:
3.26.36
